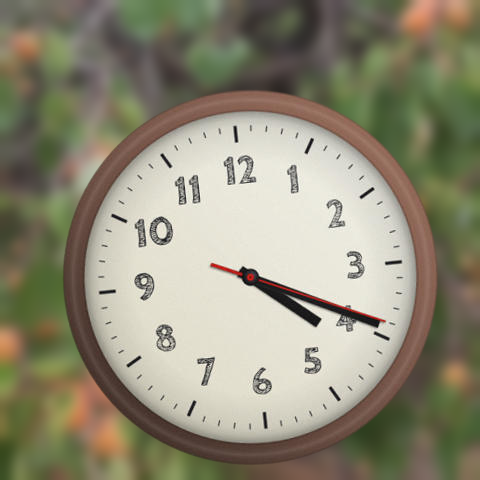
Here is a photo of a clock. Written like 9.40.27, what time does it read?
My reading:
4.19.19
